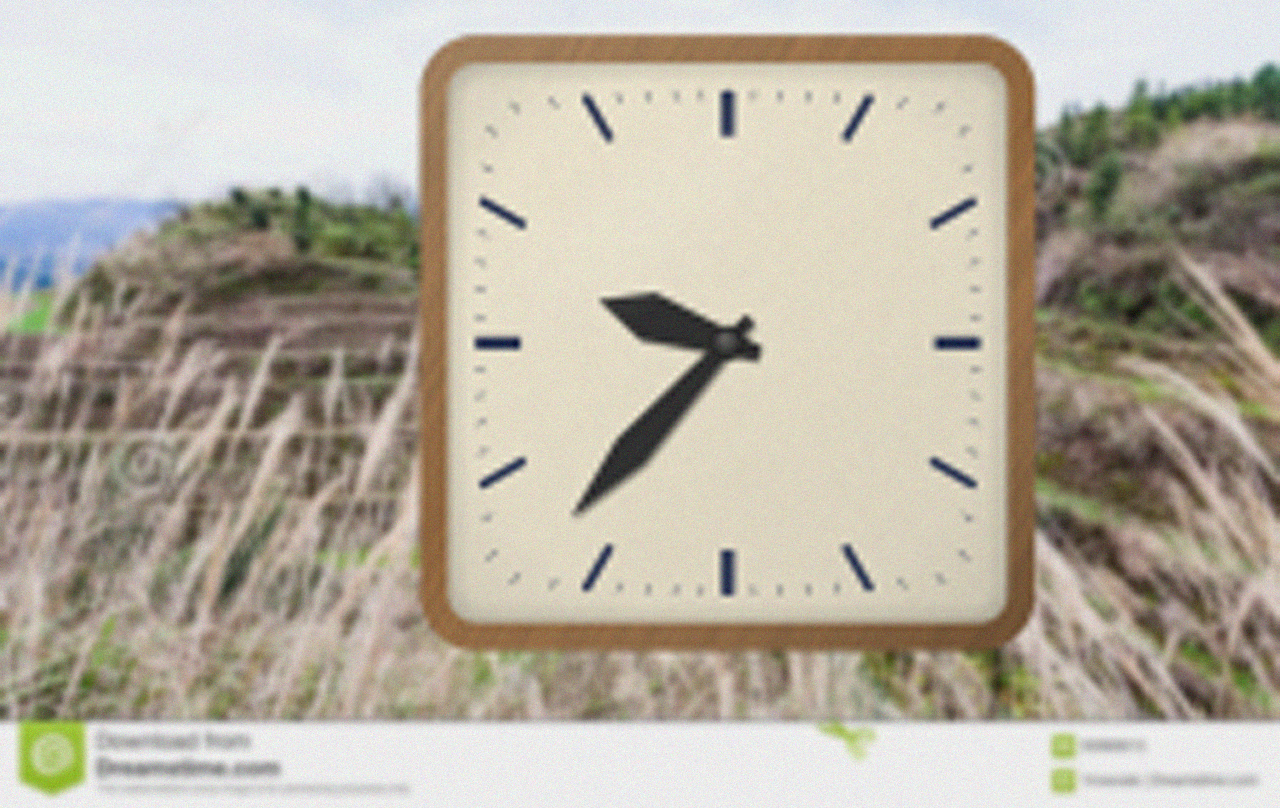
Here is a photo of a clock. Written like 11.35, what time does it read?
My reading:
9.37
